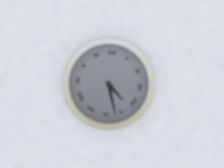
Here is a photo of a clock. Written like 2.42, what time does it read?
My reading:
4.27
